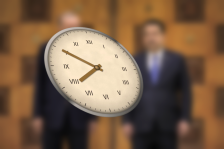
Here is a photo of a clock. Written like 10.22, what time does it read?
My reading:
7.50
